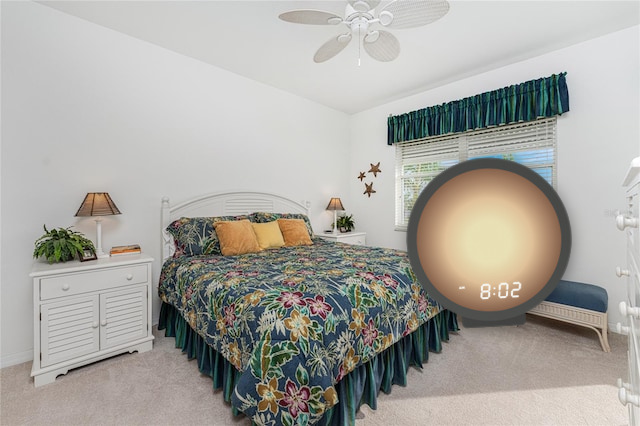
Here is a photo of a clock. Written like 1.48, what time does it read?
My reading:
8.02
